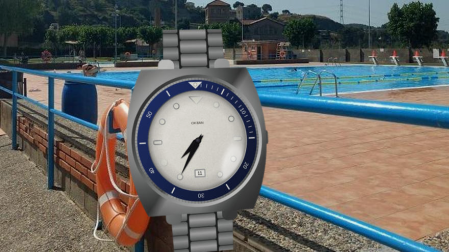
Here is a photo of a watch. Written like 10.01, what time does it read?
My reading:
7.35
